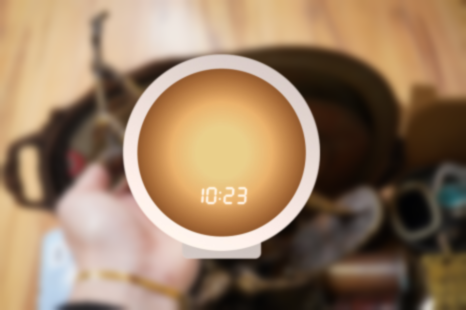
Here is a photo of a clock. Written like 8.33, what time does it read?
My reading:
10.23
